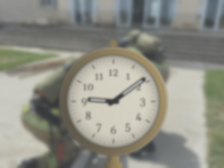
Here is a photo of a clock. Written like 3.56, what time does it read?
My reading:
9.09
